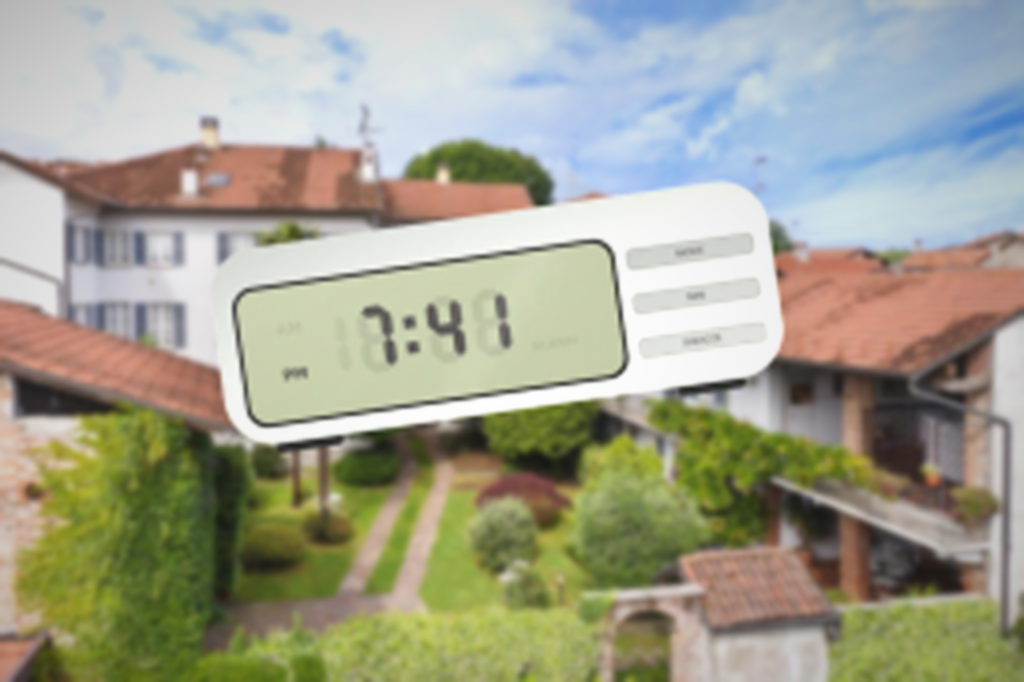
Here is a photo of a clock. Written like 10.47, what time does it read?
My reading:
7.41
